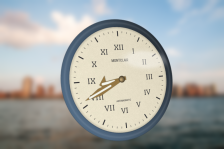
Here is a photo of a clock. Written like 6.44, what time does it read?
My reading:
8.41
